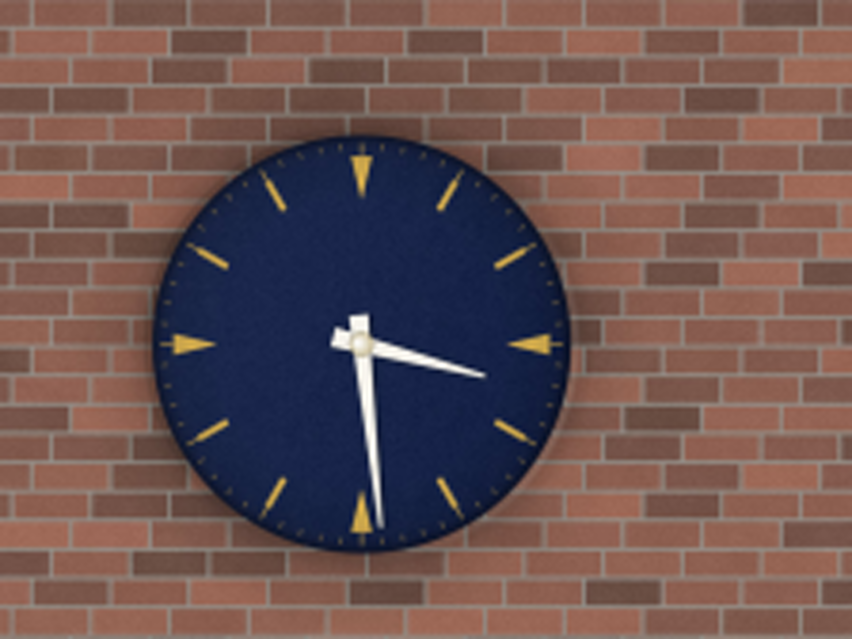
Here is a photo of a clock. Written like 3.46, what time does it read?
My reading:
3.29
